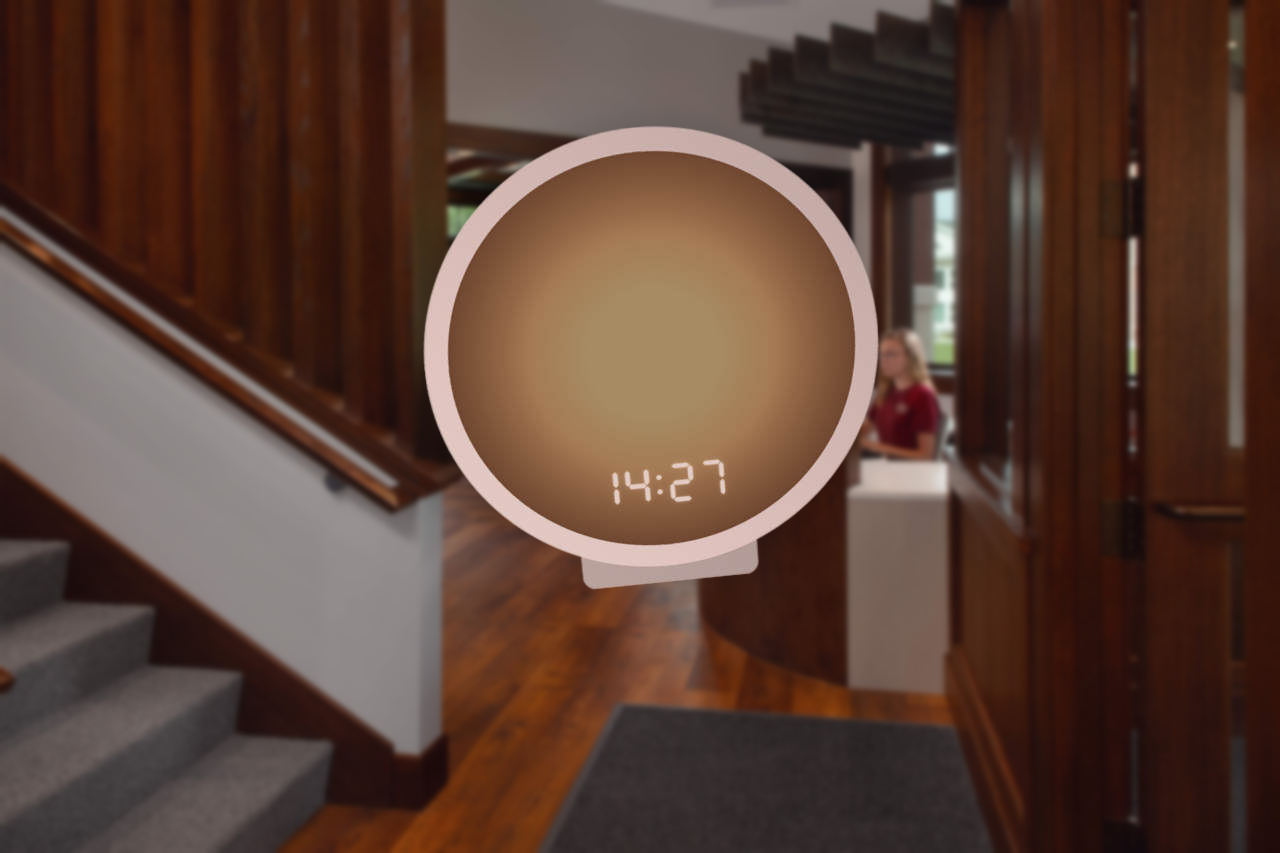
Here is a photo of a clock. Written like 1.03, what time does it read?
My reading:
14.27
